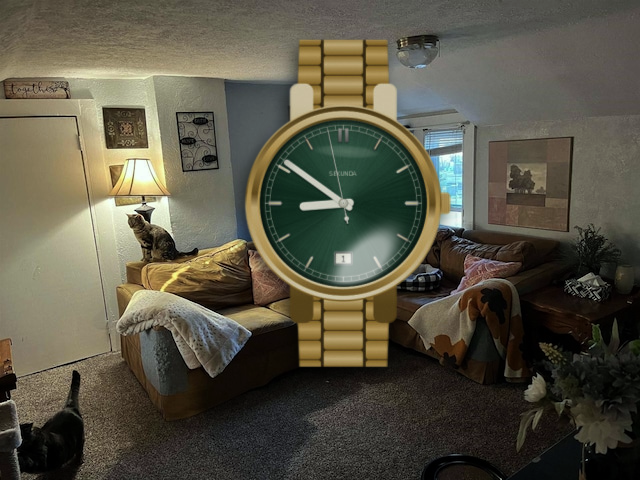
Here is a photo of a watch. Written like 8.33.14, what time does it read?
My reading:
8.50.58
